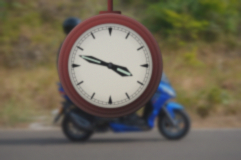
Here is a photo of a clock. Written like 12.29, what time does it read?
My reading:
3.48
